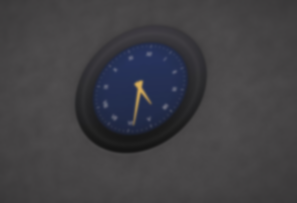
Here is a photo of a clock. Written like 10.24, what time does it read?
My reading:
4.29
